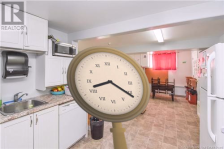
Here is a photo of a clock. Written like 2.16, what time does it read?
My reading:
8.21
